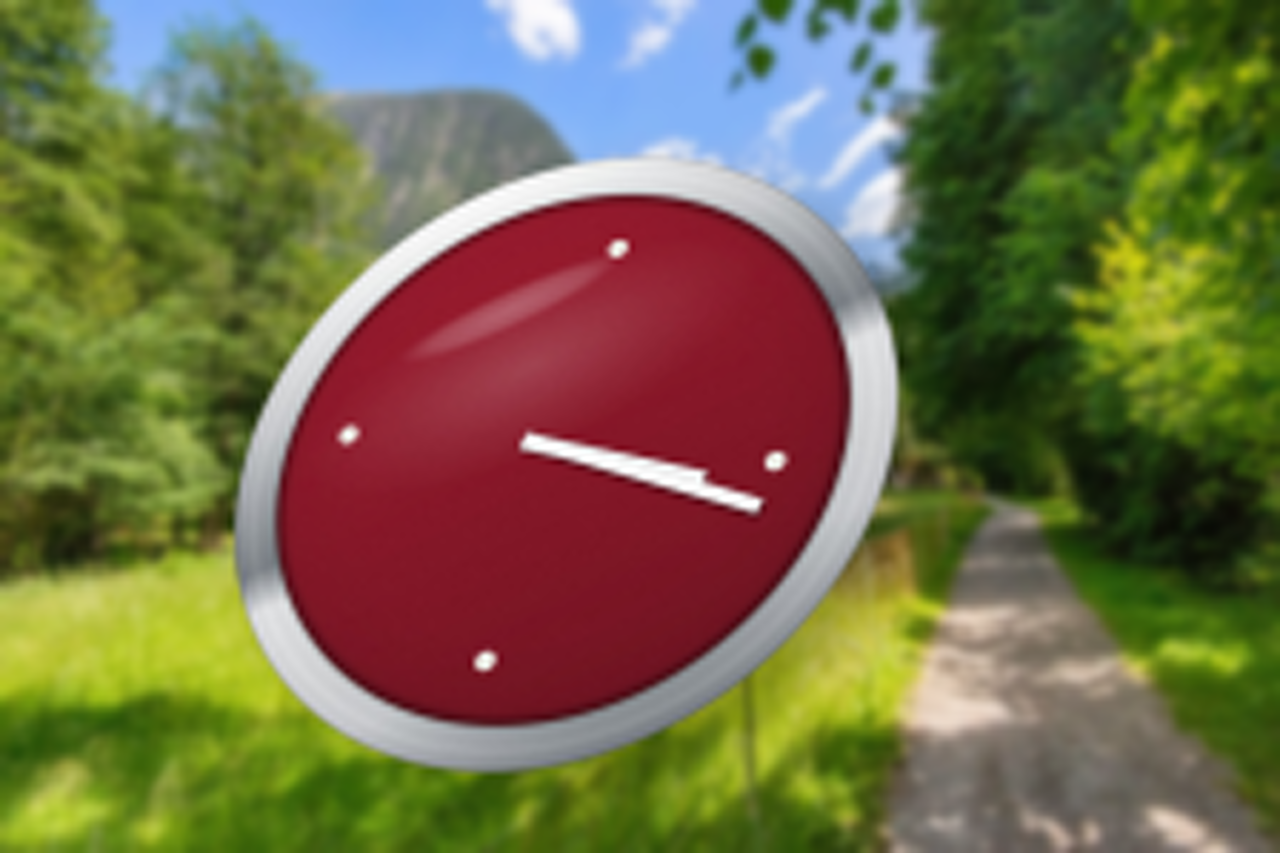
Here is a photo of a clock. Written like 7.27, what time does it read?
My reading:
3.17
